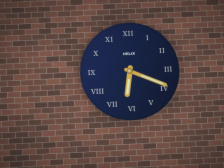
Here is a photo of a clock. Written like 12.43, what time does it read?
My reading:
6.19
